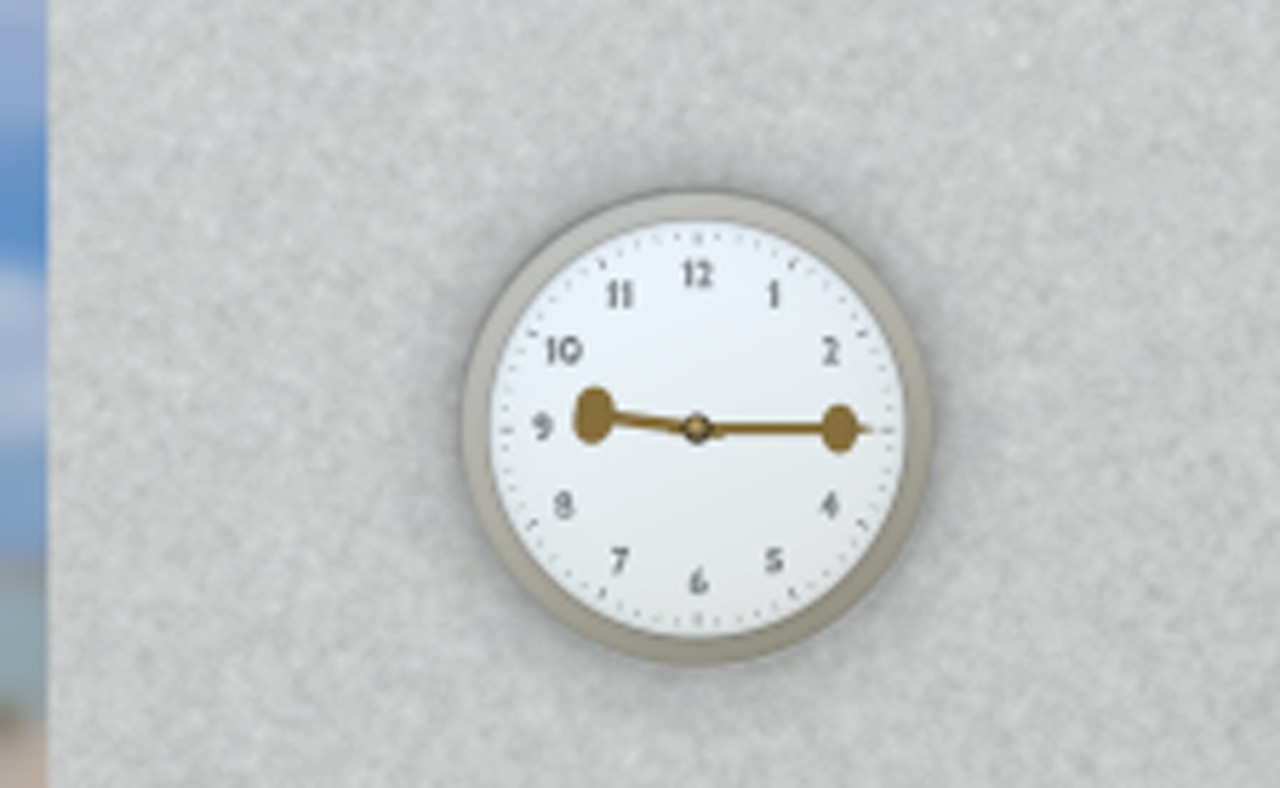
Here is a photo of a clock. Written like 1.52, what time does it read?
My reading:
9.15
